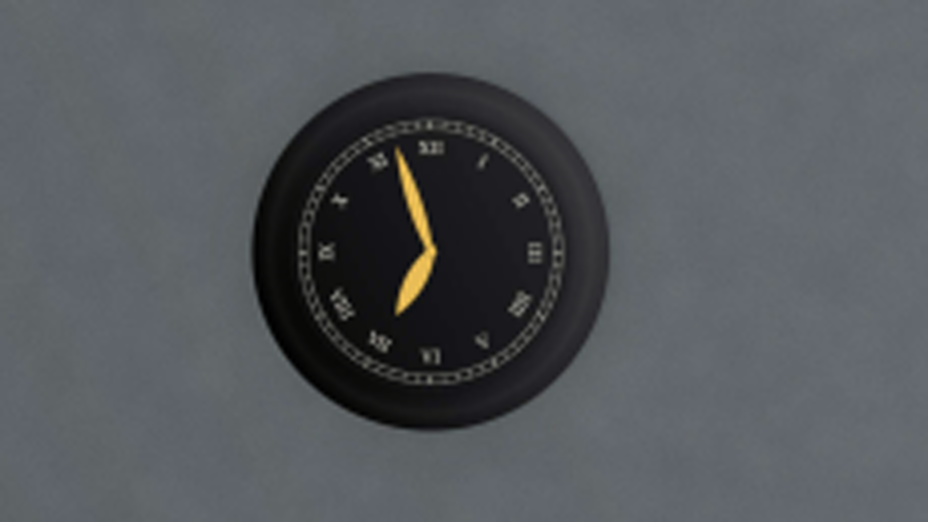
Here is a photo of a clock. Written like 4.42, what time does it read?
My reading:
6.57
